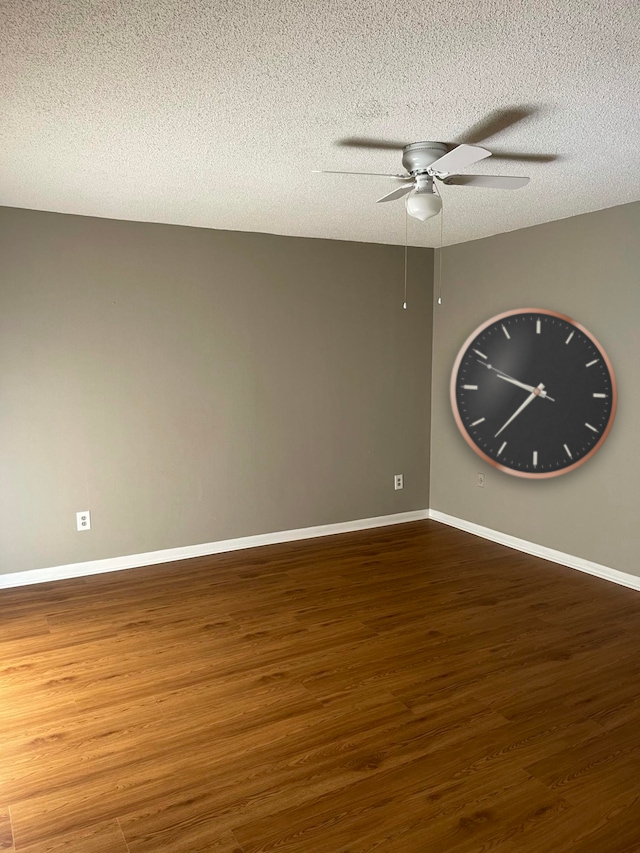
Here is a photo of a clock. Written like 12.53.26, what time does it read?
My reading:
9.36.49
